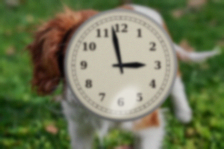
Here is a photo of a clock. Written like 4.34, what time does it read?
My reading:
2.58
